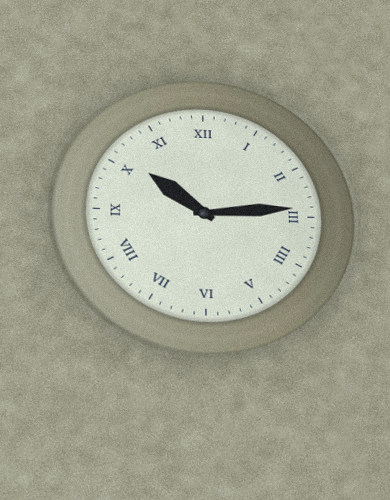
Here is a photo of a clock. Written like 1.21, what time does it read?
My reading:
10.14
